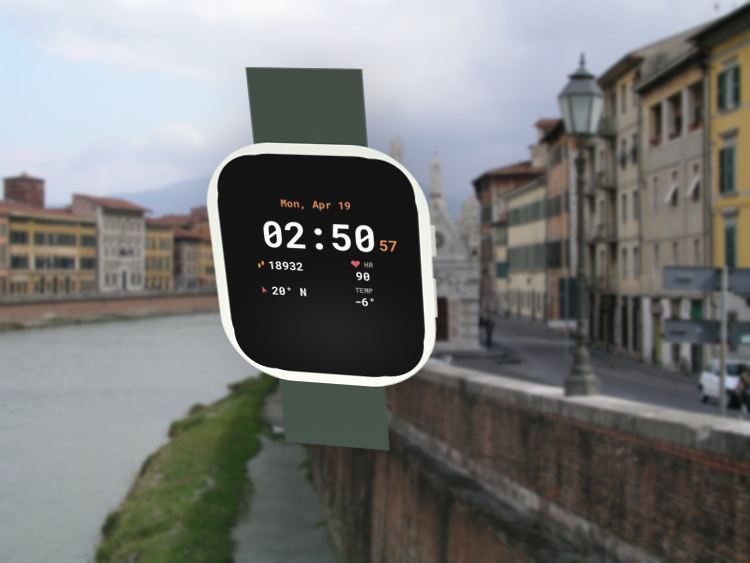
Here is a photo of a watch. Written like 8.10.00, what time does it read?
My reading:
2.50.57
